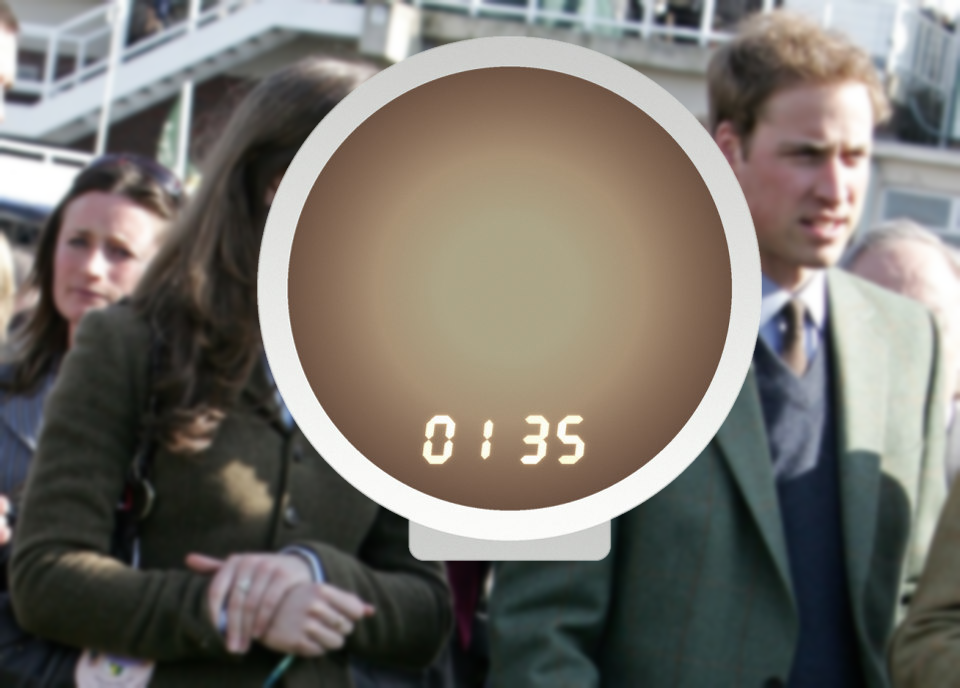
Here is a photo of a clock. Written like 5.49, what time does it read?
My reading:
1.35
